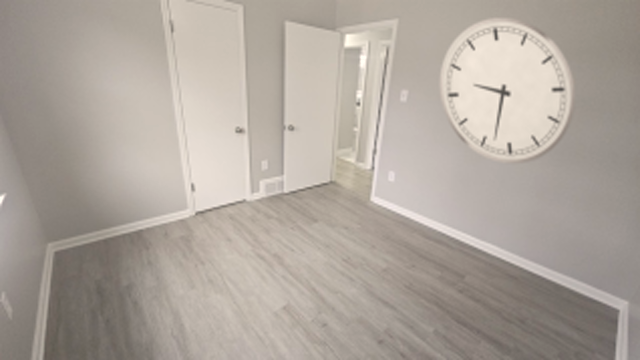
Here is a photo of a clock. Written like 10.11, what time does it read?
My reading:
9.33
